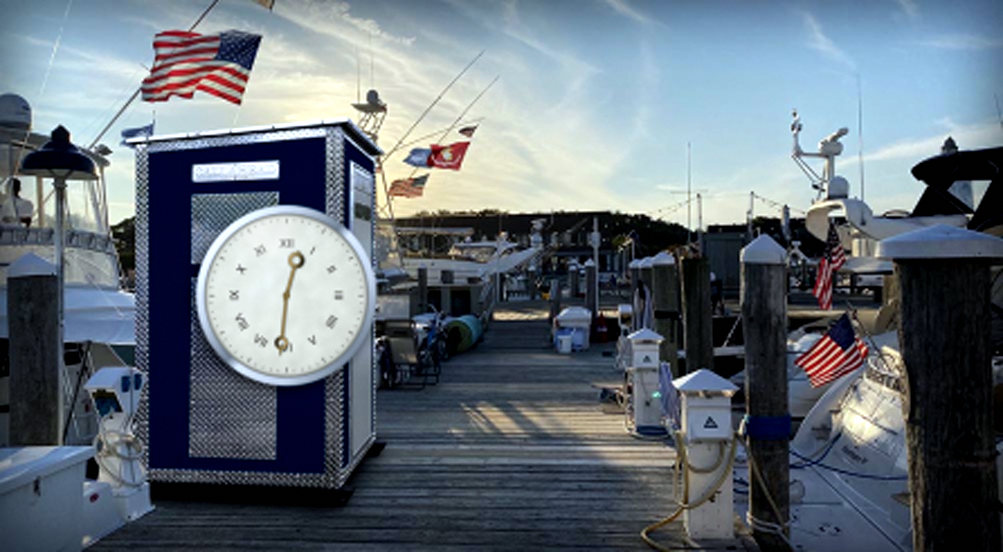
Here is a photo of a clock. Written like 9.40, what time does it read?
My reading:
12.31
